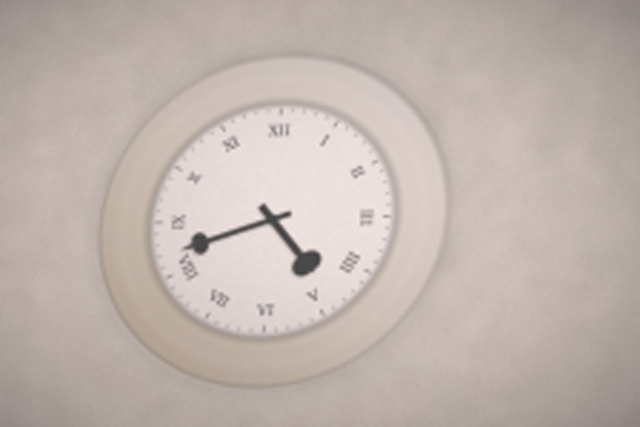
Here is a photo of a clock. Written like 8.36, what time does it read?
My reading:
4.42
